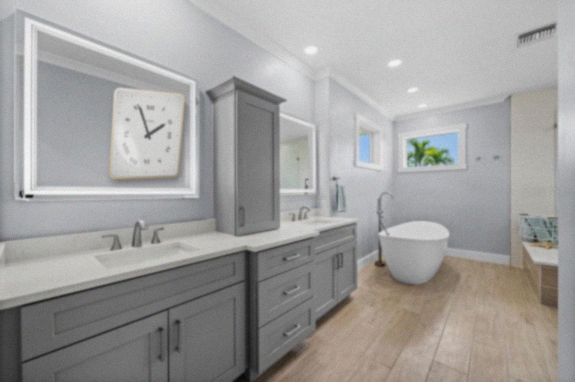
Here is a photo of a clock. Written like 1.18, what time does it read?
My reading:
1.56
